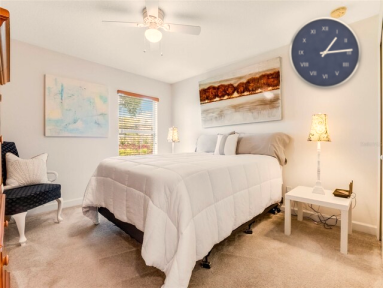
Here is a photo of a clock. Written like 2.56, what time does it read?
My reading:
1.14
